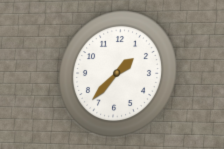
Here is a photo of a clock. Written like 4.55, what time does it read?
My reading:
1.37
